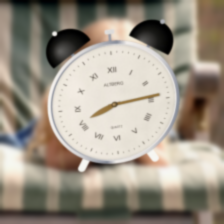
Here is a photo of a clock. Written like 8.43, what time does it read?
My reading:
8.14
